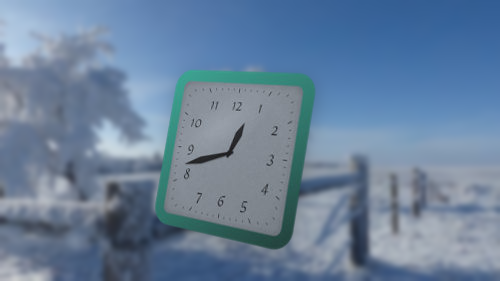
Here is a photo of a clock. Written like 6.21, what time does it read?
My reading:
12.42
